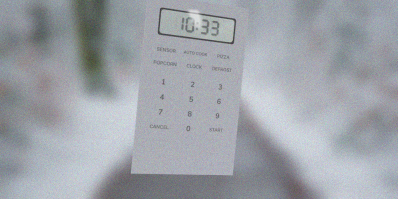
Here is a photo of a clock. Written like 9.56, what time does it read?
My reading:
10.33
